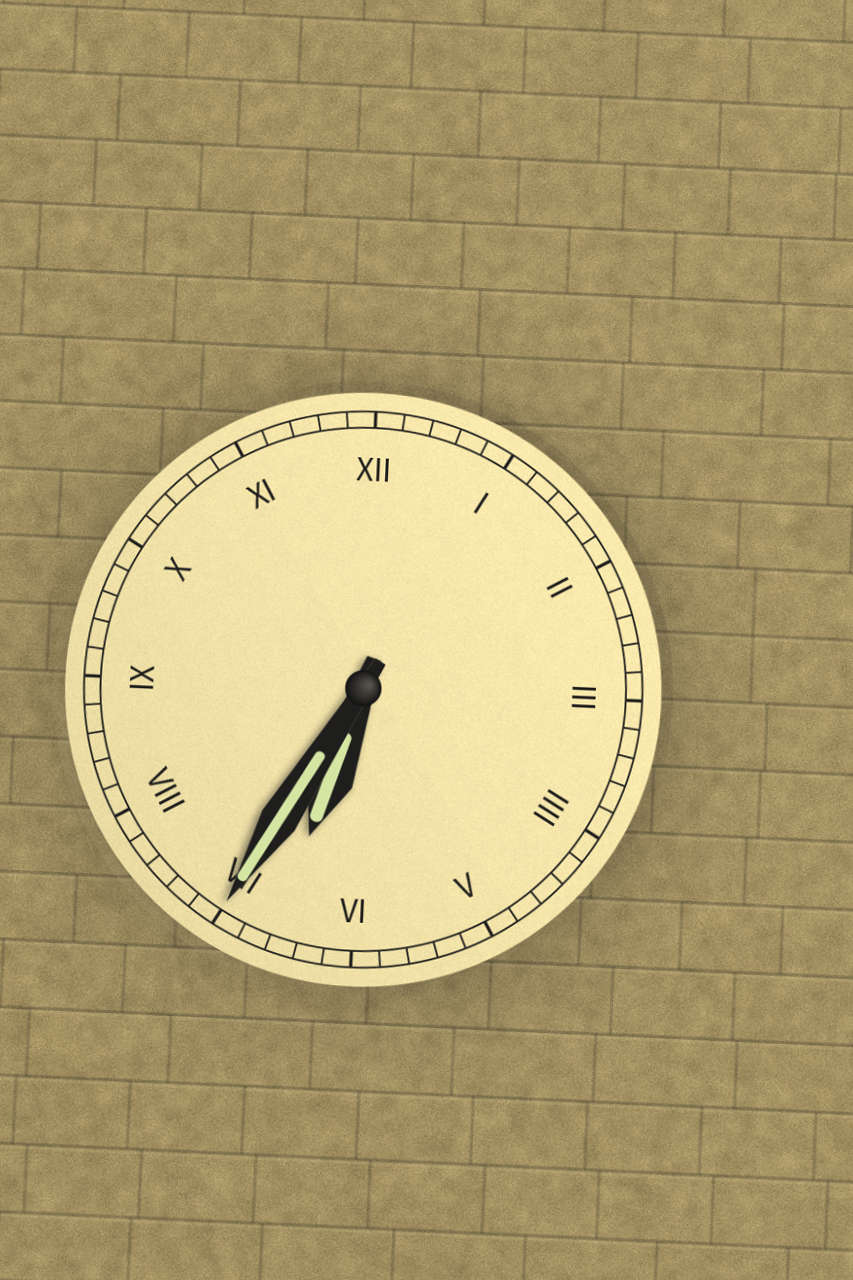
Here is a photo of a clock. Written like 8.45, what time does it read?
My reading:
6.35
